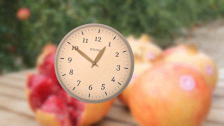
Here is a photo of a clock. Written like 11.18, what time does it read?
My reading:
12.50
